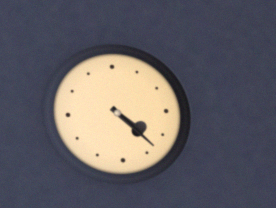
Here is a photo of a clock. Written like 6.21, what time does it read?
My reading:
4.23
